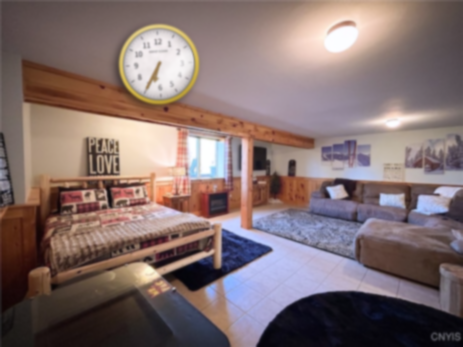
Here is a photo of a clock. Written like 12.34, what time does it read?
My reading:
6.35
